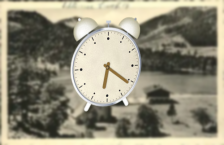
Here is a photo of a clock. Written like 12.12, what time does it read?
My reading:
6.21
